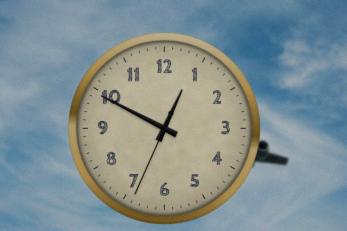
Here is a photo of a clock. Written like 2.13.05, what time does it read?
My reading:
12.49.34
